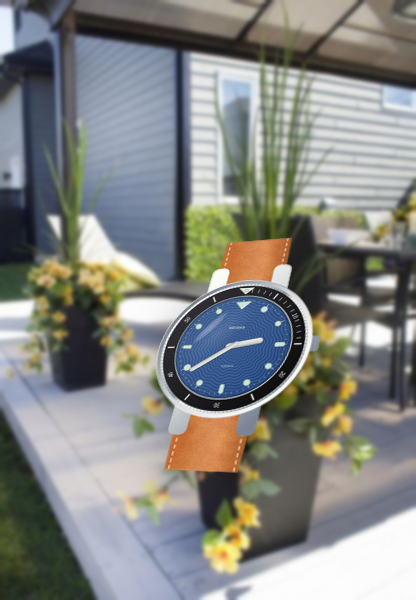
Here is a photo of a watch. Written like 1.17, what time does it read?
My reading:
2.39
